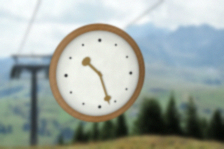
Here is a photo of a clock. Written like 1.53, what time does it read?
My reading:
10.27
